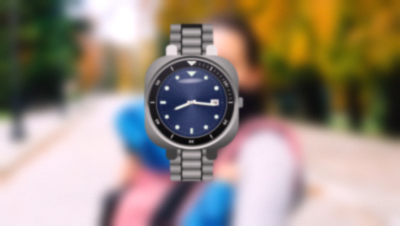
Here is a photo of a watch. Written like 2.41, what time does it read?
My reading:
8.16
